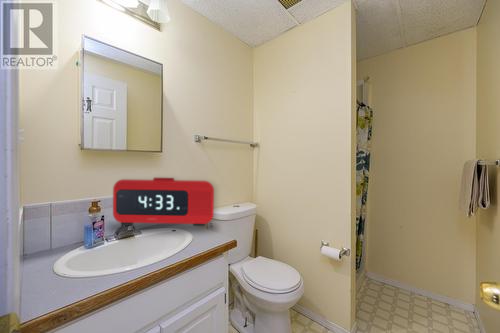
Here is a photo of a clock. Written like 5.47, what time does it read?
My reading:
4.33
